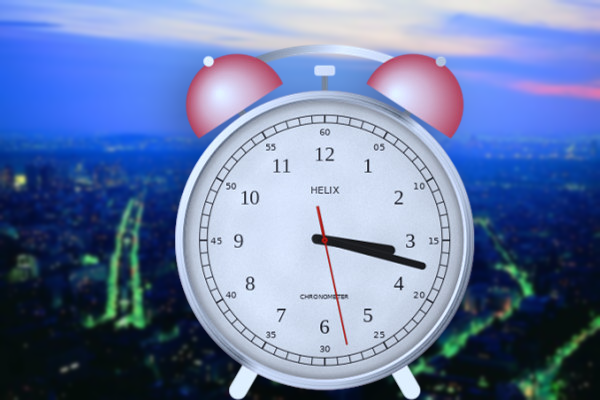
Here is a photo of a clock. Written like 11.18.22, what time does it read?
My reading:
3.17.28
